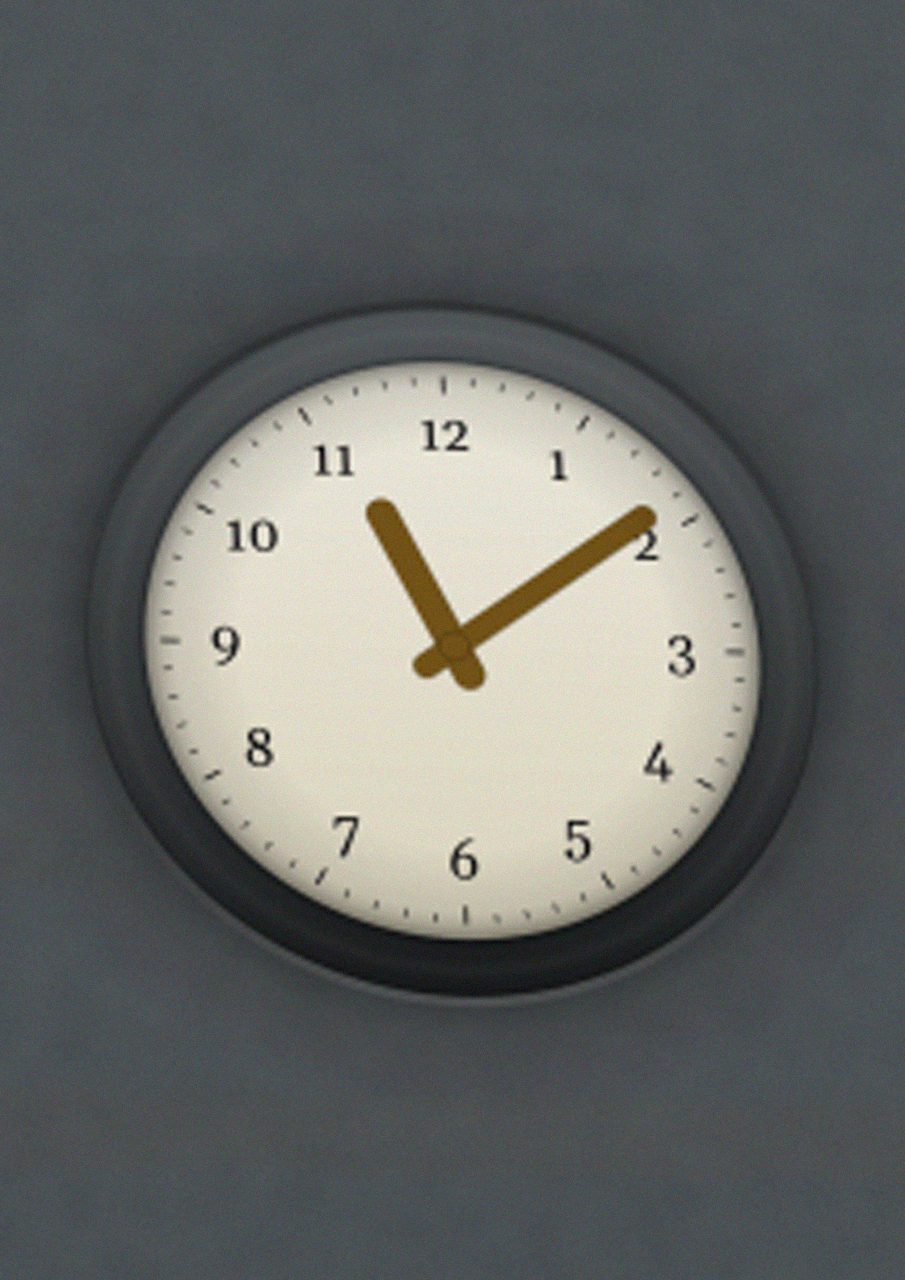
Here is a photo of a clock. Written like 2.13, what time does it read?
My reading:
11.09
